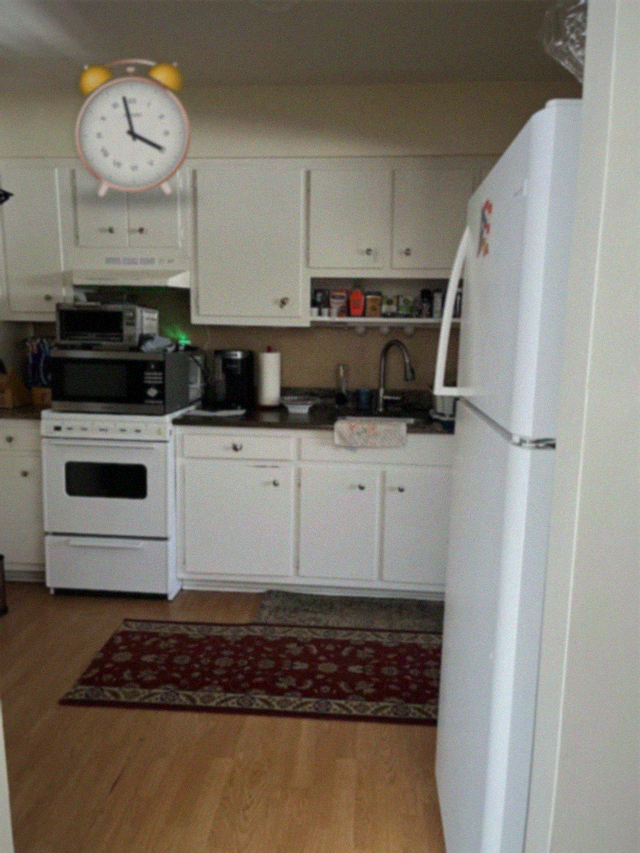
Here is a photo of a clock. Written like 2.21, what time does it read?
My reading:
3.58
